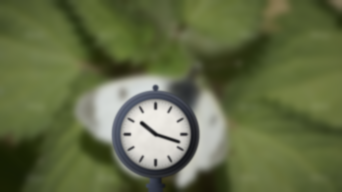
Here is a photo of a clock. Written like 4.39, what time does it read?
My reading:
10.18
